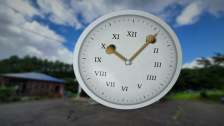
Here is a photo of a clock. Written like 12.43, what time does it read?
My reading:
10.06
